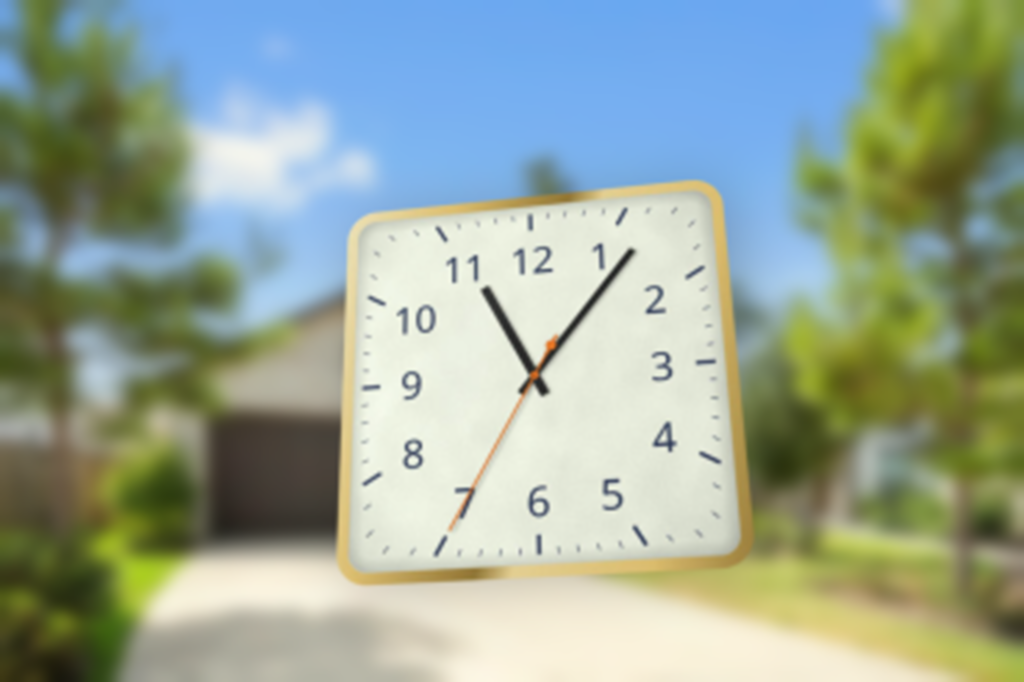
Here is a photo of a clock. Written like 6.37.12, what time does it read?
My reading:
11.06.35
